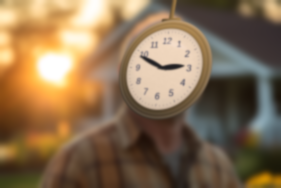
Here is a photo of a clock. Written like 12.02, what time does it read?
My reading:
2.49
